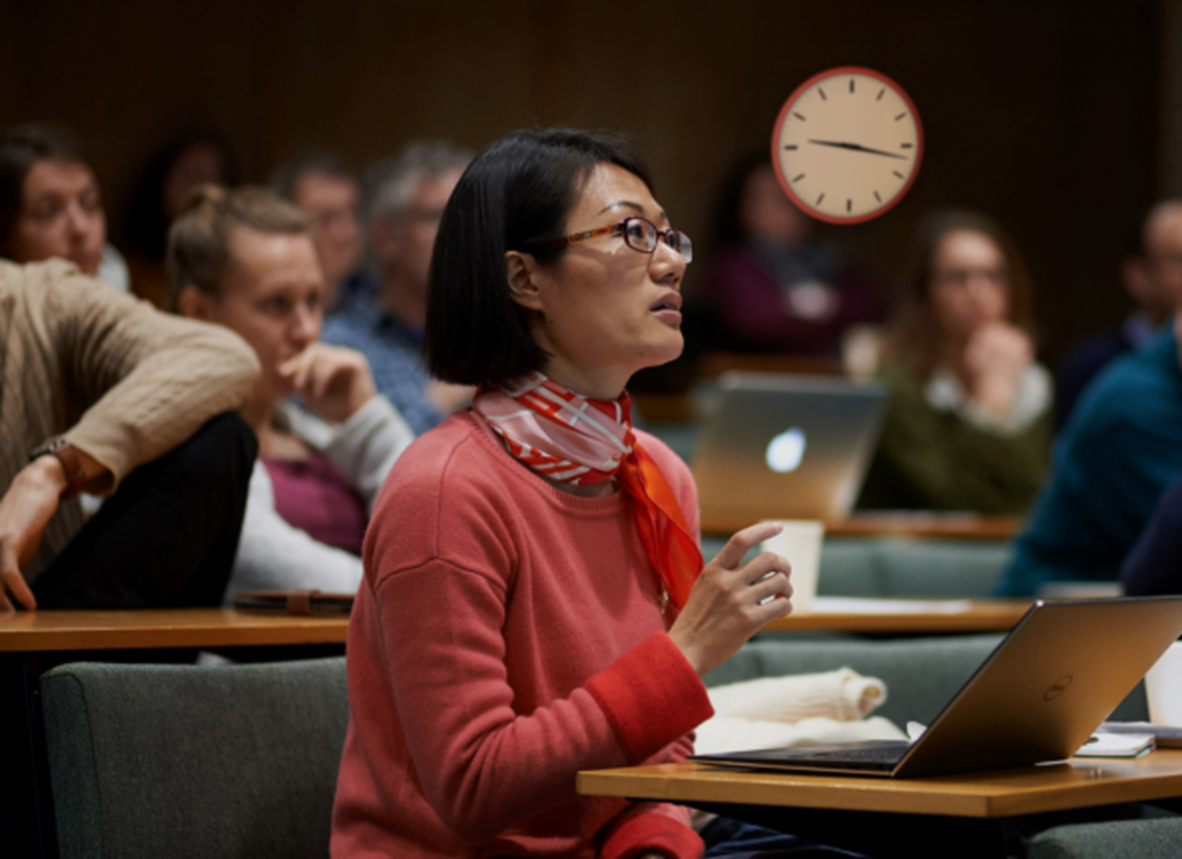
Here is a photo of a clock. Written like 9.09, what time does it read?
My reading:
9.17
